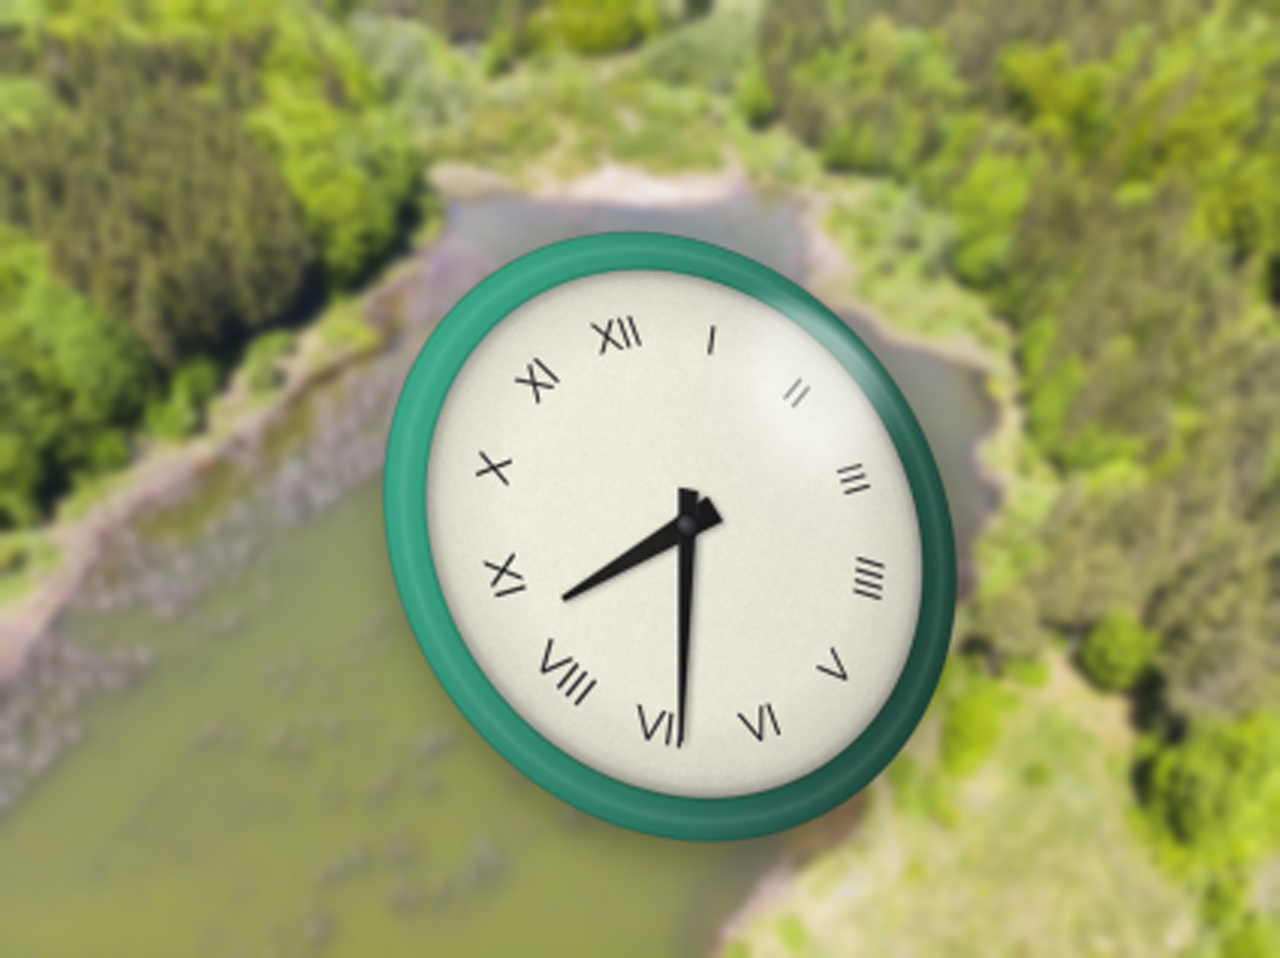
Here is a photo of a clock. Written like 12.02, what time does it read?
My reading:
8.34
